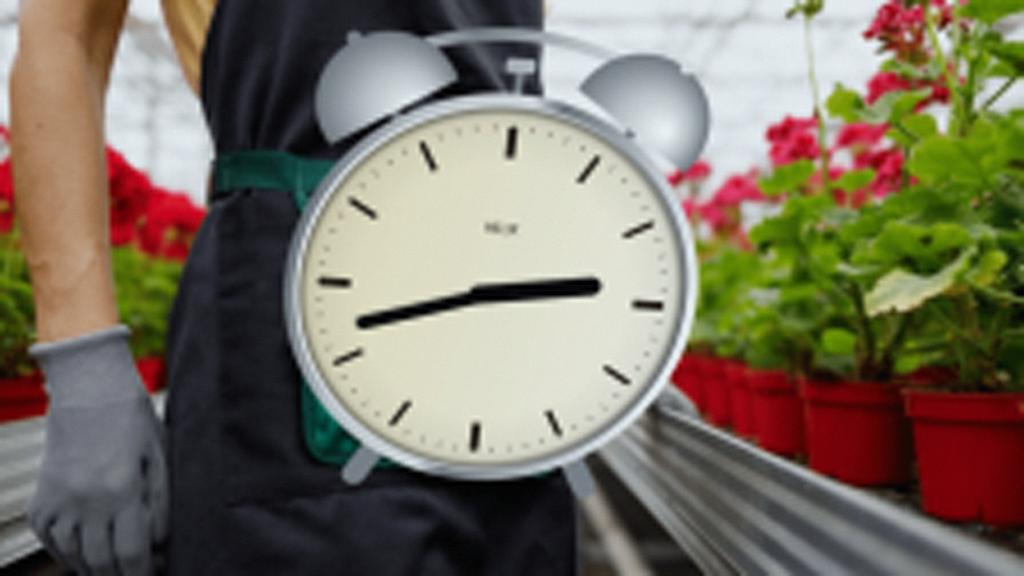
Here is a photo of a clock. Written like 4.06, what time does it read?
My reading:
2.42
